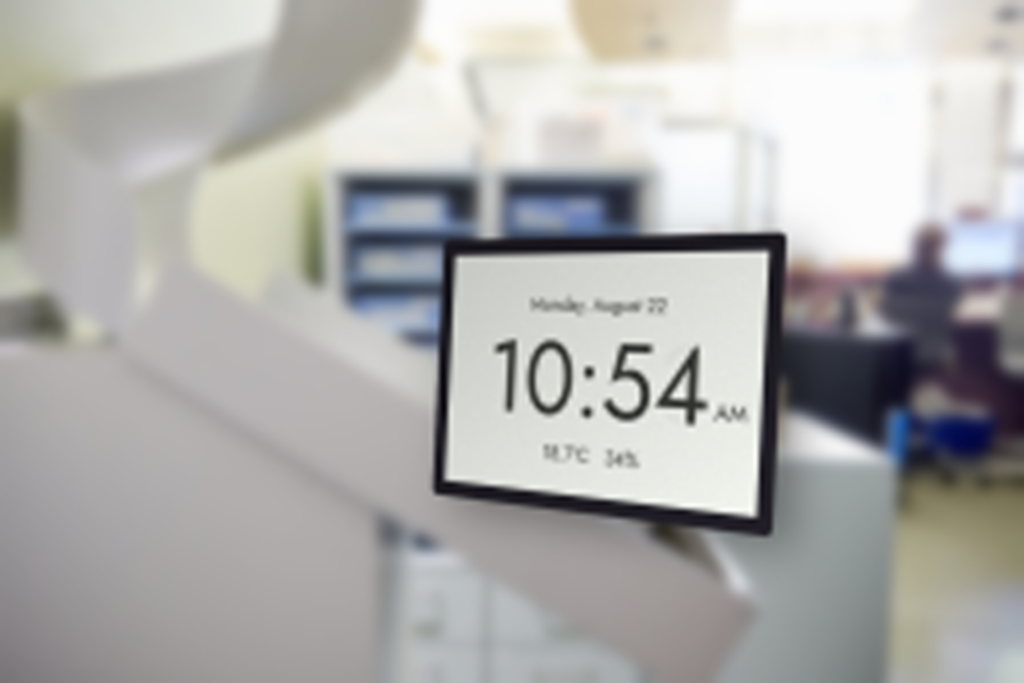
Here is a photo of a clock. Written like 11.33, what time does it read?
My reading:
10.54
